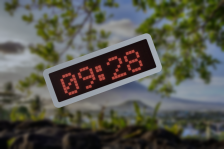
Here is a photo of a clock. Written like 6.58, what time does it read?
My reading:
9.28
